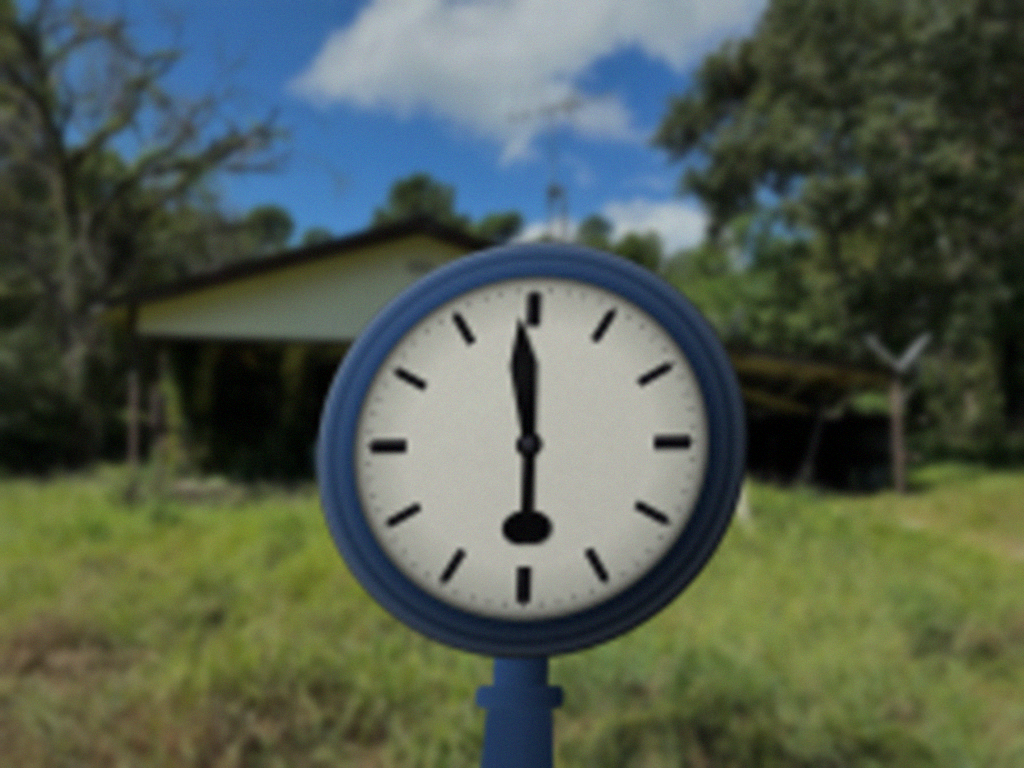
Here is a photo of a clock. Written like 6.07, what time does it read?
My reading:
5.59
